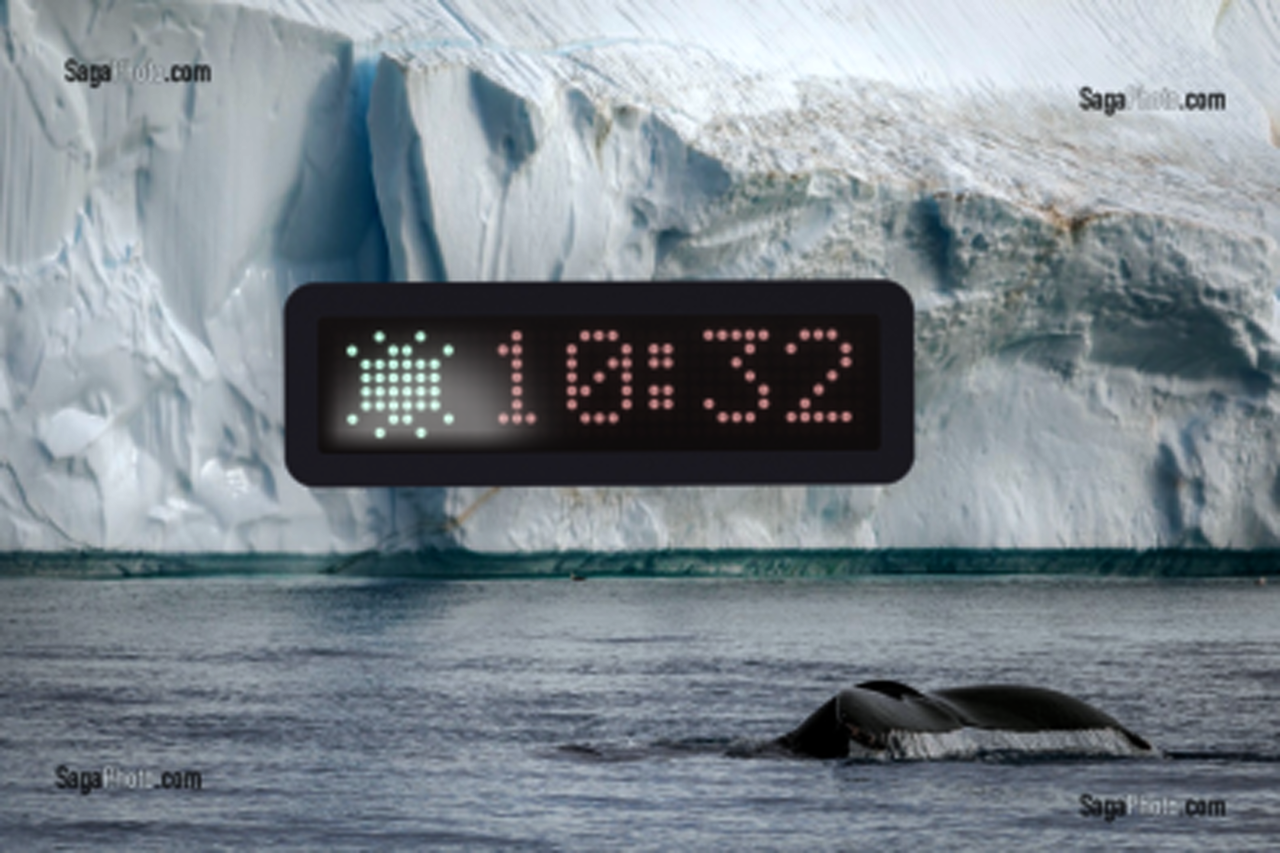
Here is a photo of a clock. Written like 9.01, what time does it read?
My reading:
10.32
